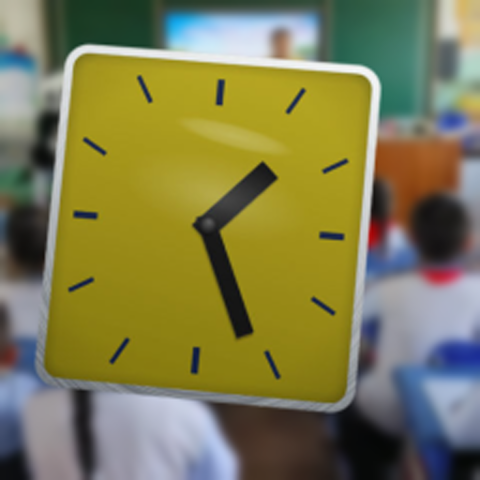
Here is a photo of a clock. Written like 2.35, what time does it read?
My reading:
1.26
